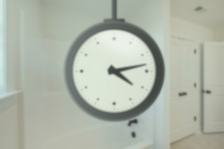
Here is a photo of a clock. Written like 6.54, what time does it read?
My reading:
4.13
